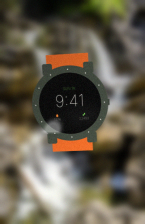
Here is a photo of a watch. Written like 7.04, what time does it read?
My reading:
9.41
